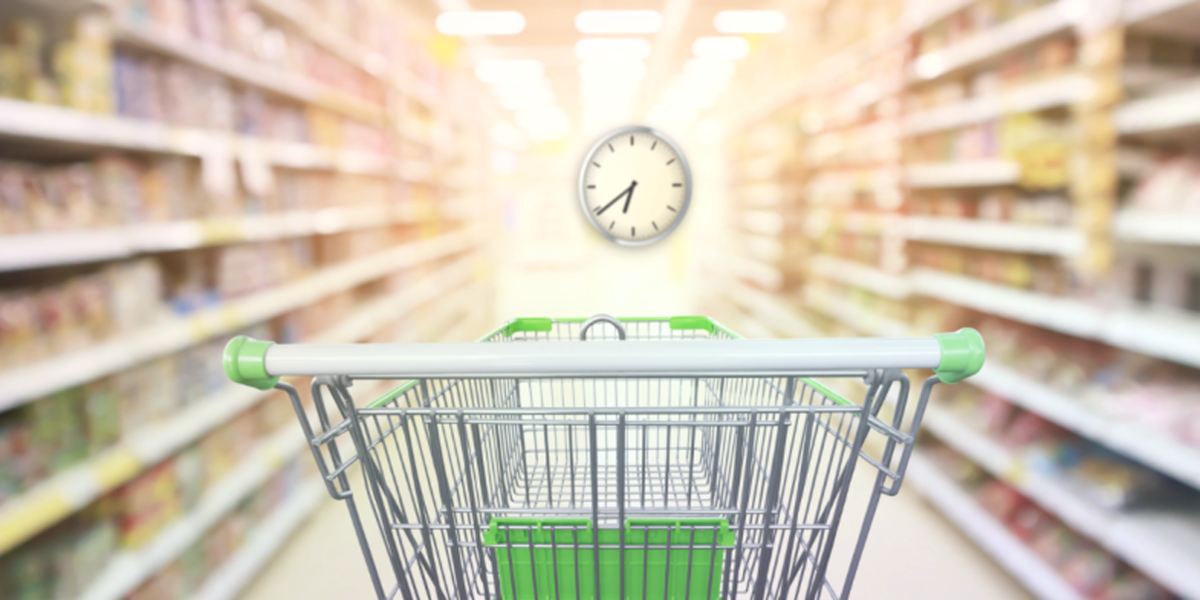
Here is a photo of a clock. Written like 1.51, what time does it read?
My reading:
6.39
